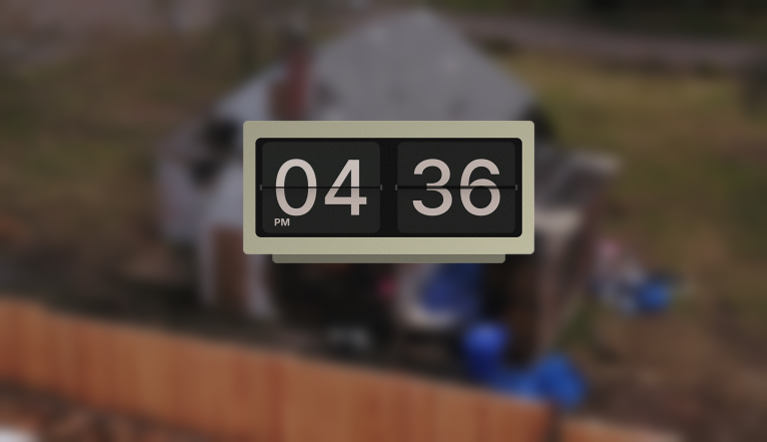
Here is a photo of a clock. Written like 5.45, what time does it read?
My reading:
4.36
